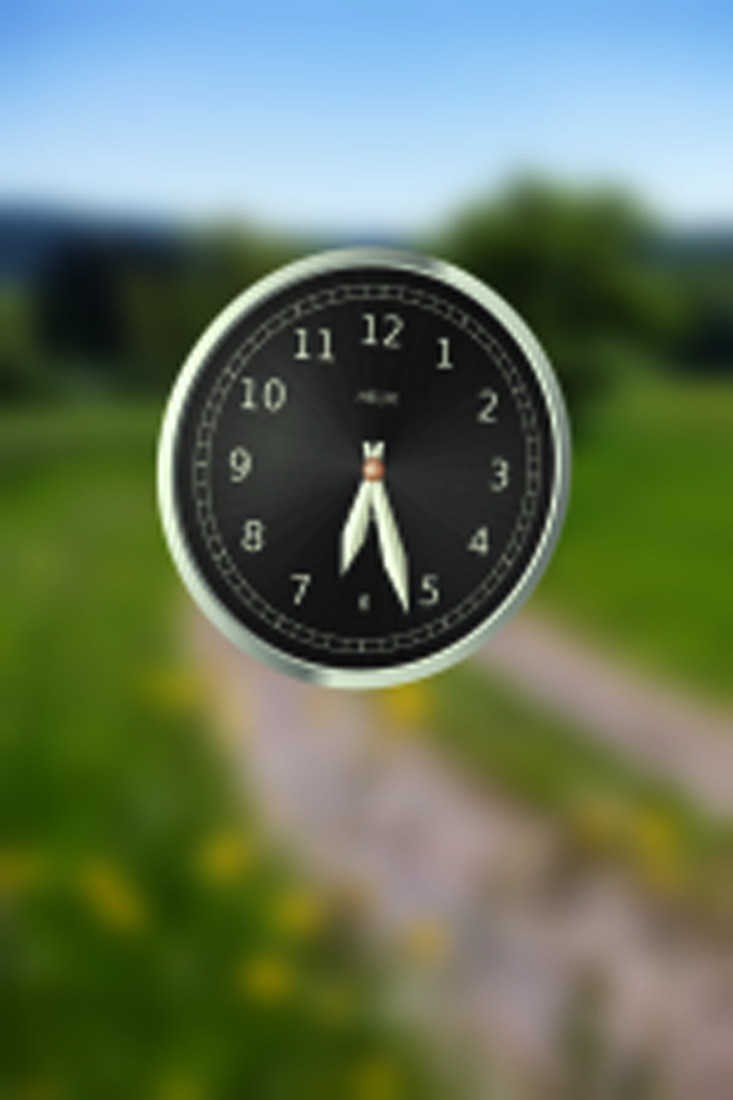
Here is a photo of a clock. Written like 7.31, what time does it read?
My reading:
6.27
